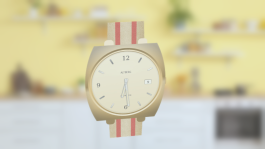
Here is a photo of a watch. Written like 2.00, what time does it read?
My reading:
6.29
